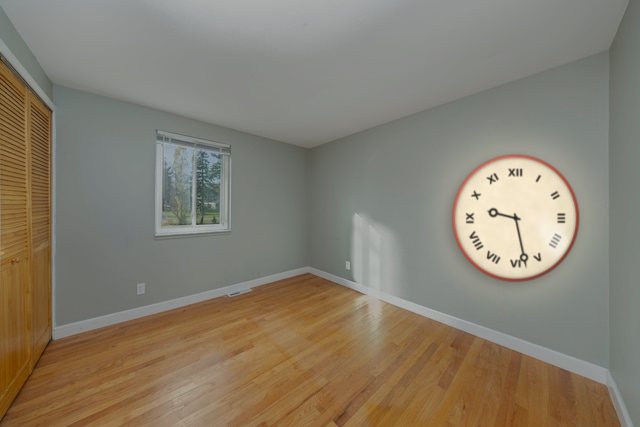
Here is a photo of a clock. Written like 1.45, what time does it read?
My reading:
9.28
